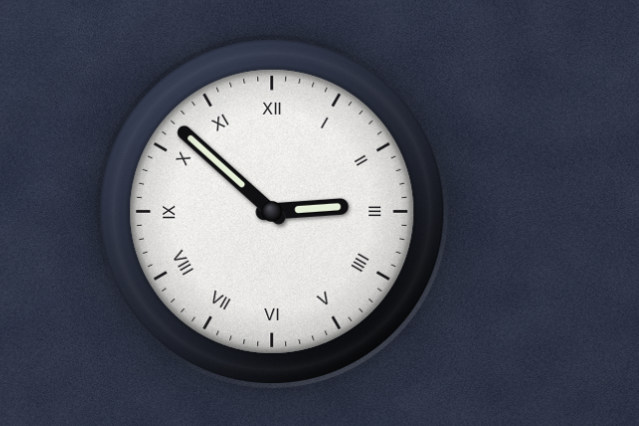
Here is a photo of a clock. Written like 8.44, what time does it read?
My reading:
2.52
